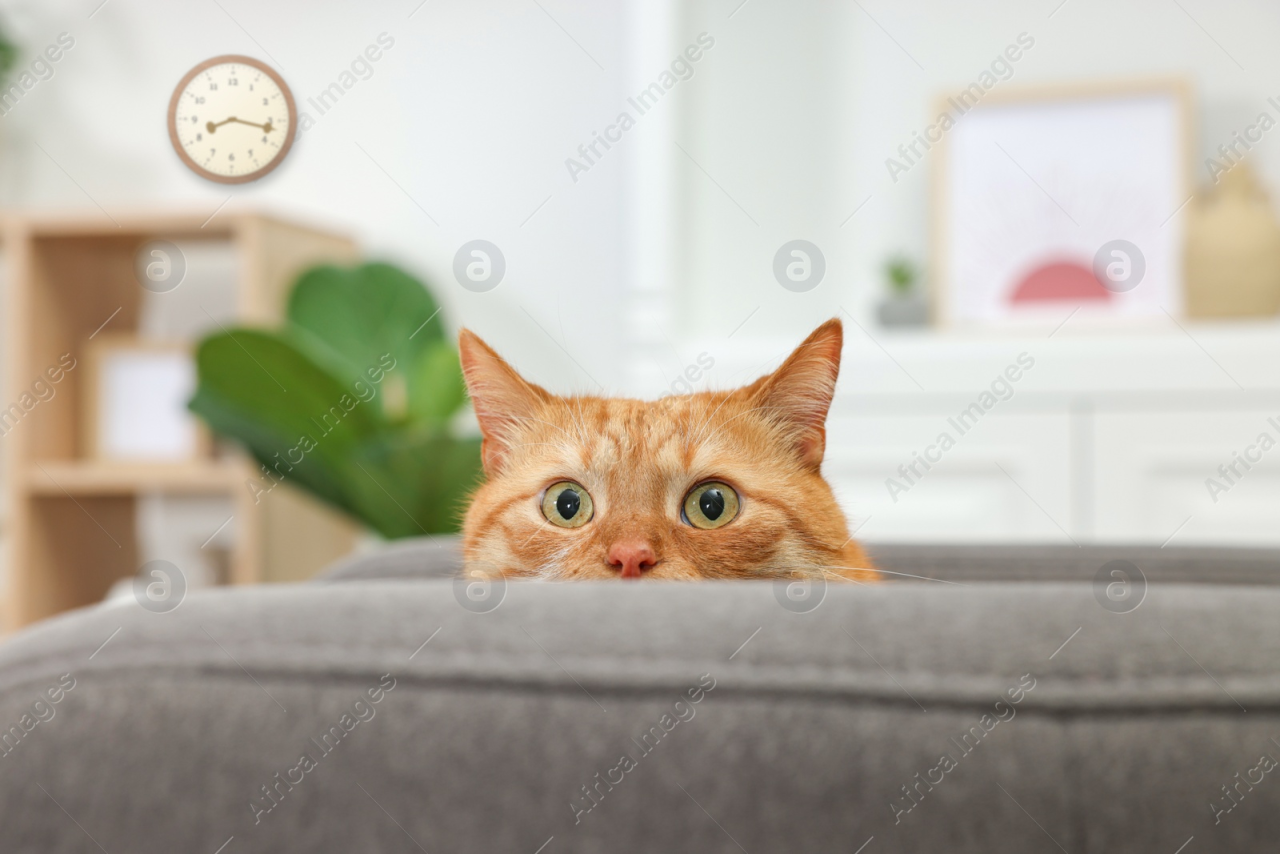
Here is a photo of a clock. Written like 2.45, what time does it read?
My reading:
8.17
